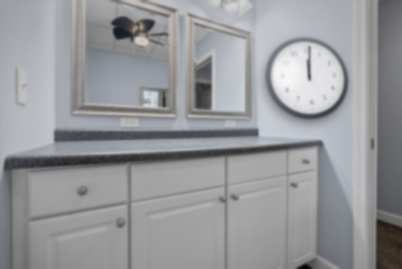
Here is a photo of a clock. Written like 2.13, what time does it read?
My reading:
12.01
